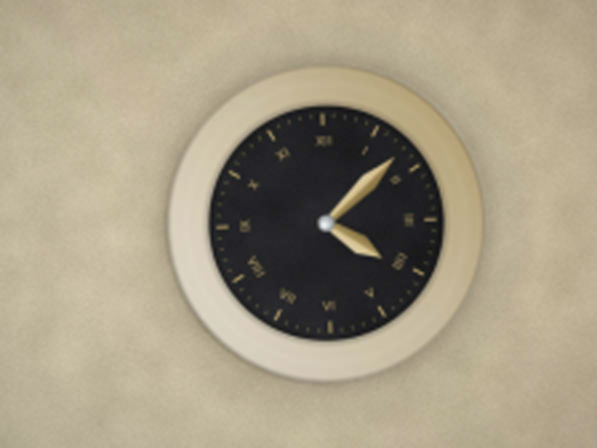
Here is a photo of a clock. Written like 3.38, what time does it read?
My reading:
4.08
